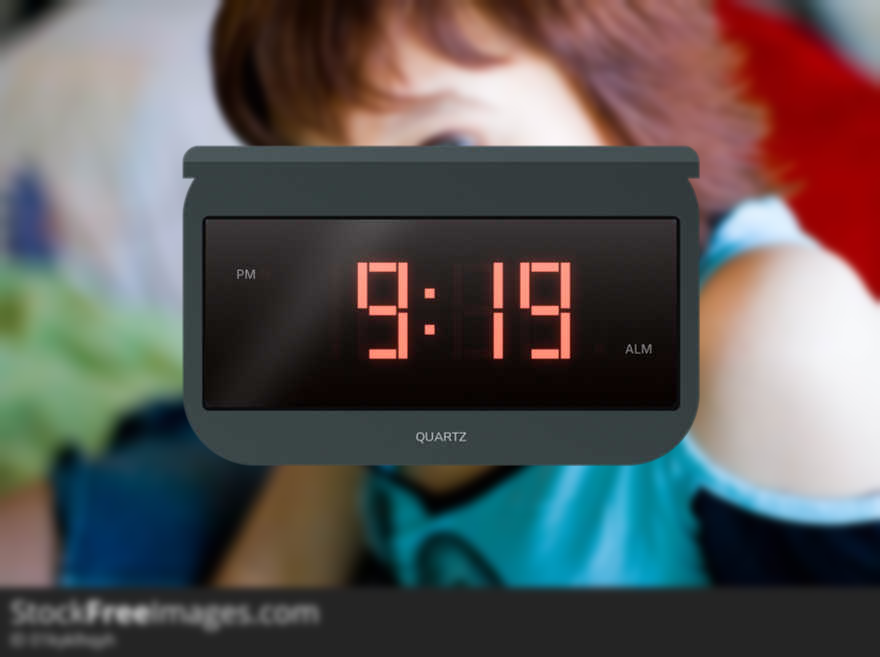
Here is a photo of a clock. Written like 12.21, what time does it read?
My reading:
9.19
